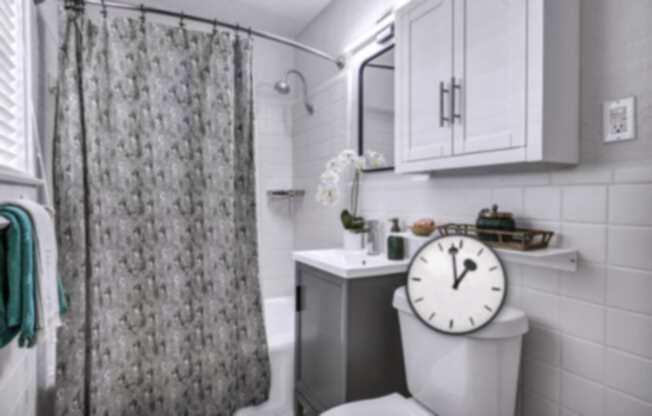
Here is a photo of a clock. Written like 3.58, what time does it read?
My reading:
12.58
